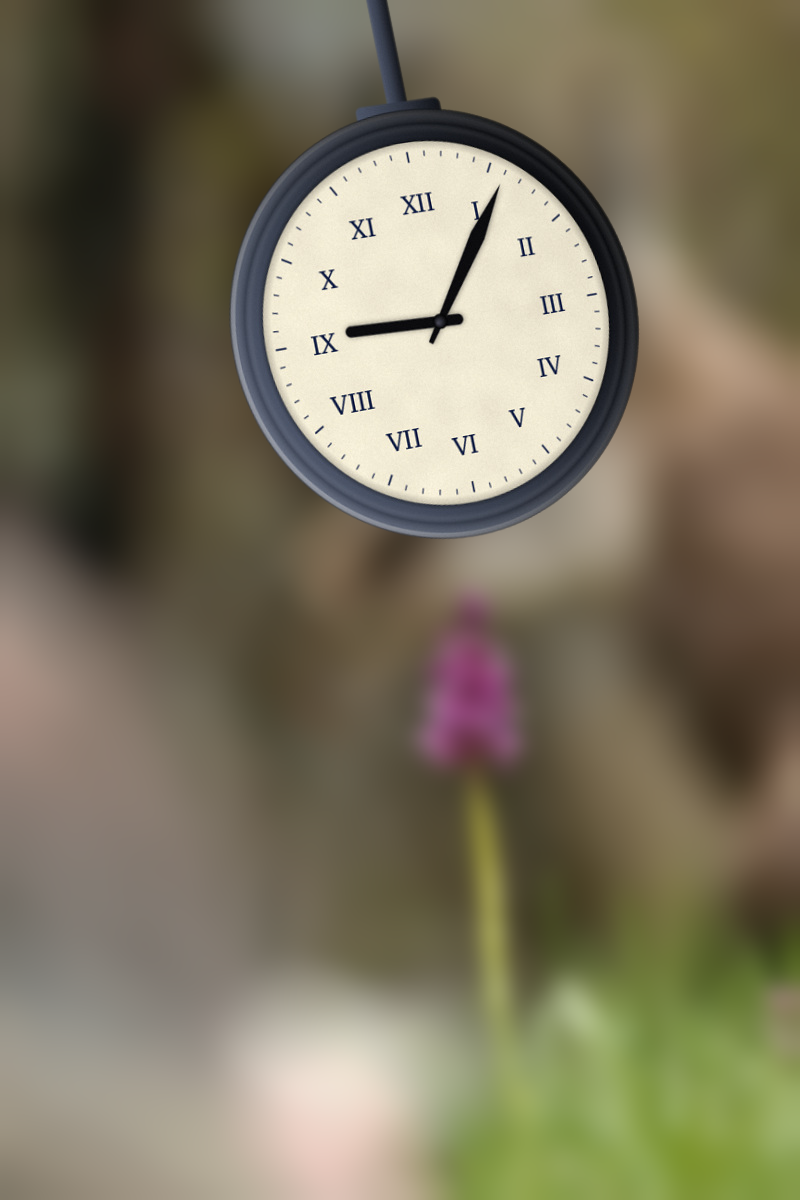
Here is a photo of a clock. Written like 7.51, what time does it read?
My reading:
9.06
